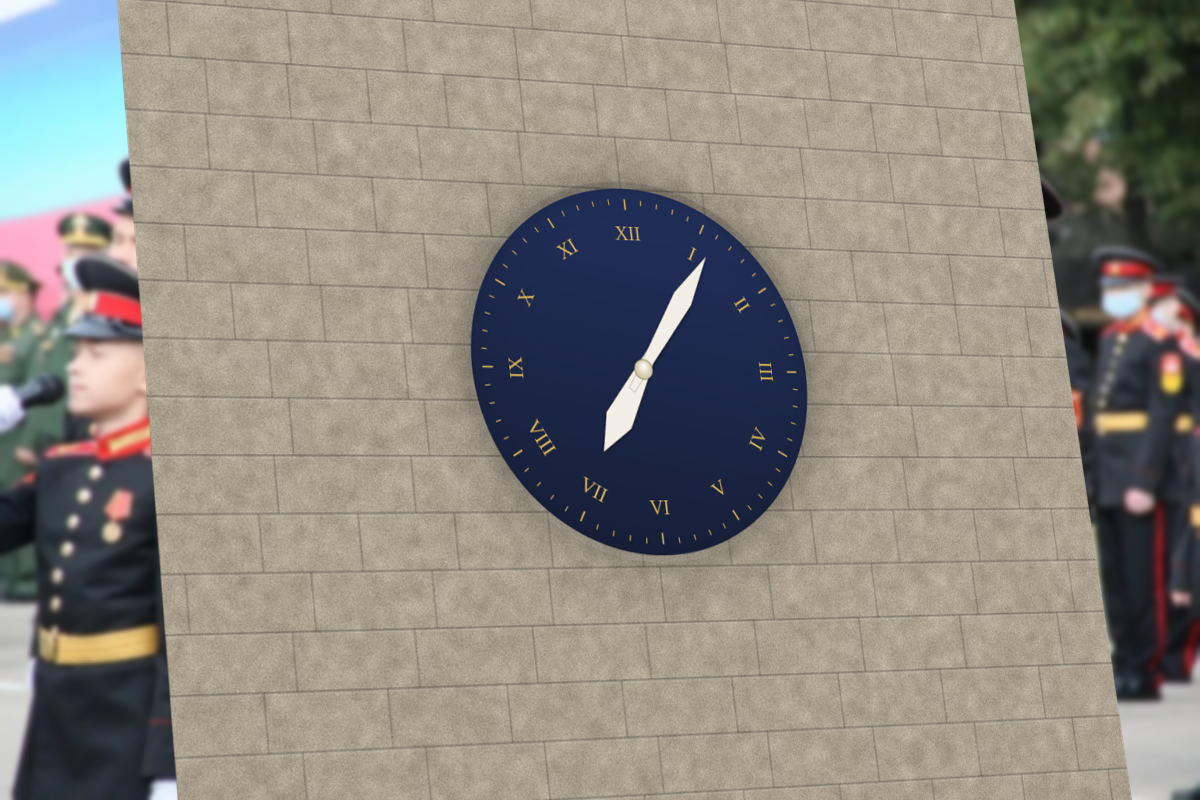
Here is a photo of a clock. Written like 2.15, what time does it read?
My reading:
7.06
